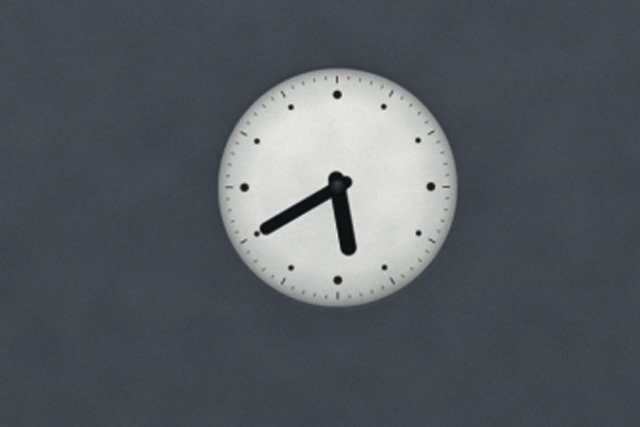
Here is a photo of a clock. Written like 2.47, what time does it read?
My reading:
5.40
